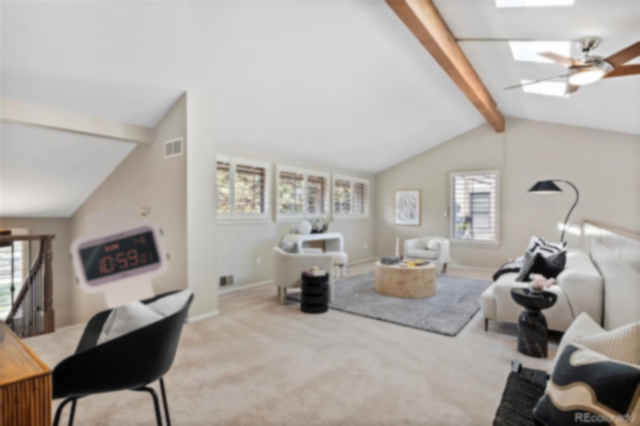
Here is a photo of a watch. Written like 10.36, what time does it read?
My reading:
10.59
